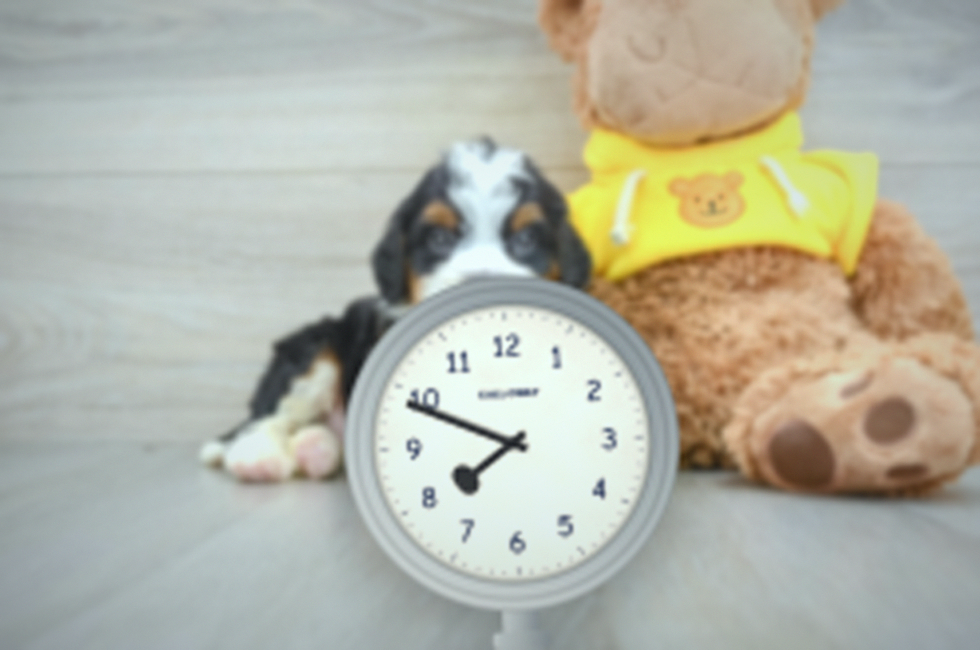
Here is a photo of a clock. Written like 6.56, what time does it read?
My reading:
7.49
